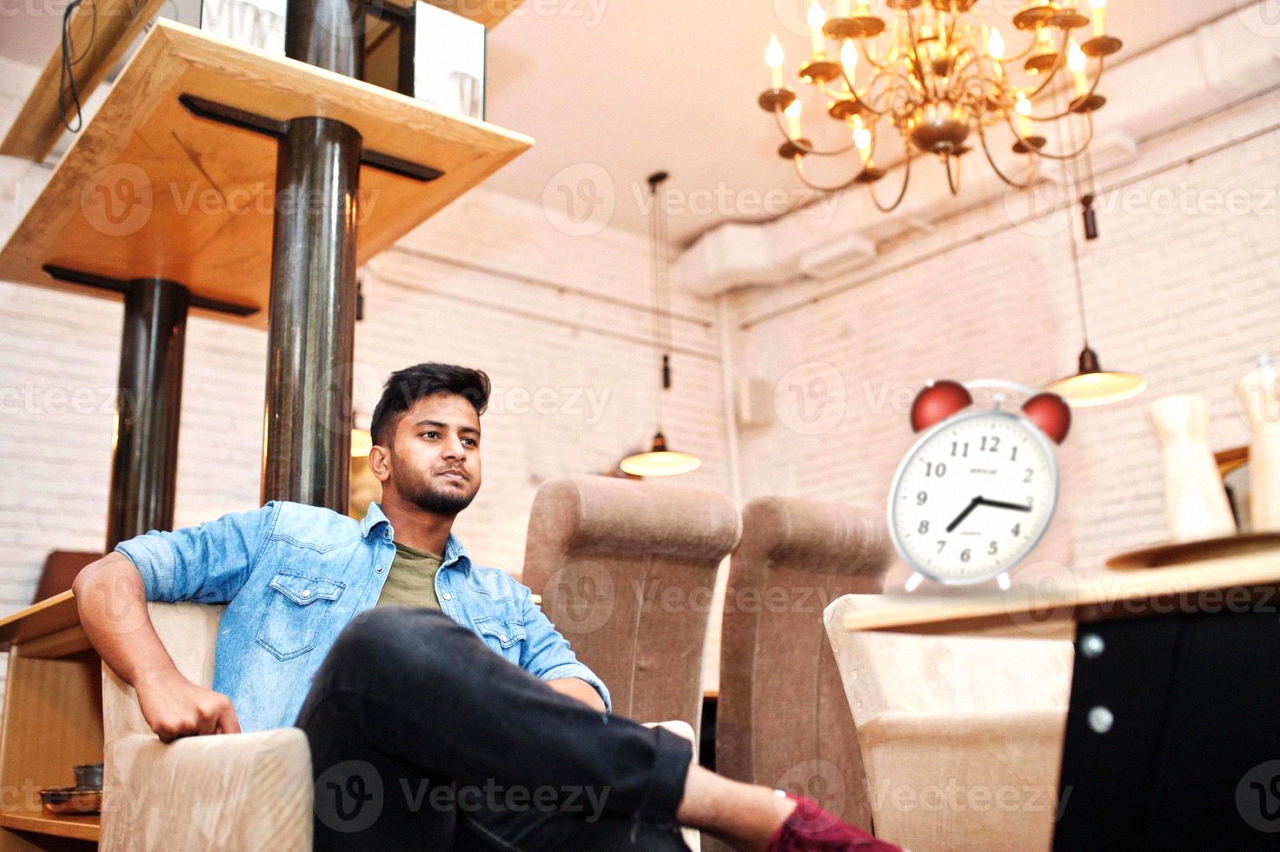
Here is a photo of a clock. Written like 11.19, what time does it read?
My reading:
7.16
